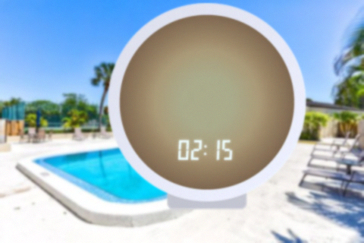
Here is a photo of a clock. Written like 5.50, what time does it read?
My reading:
2.15
